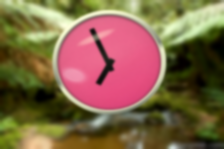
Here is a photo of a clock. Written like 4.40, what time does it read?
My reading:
6.56
